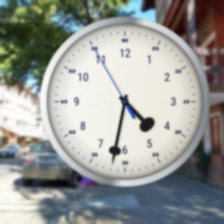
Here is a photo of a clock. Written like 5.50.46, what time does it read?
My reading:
4.31.55
